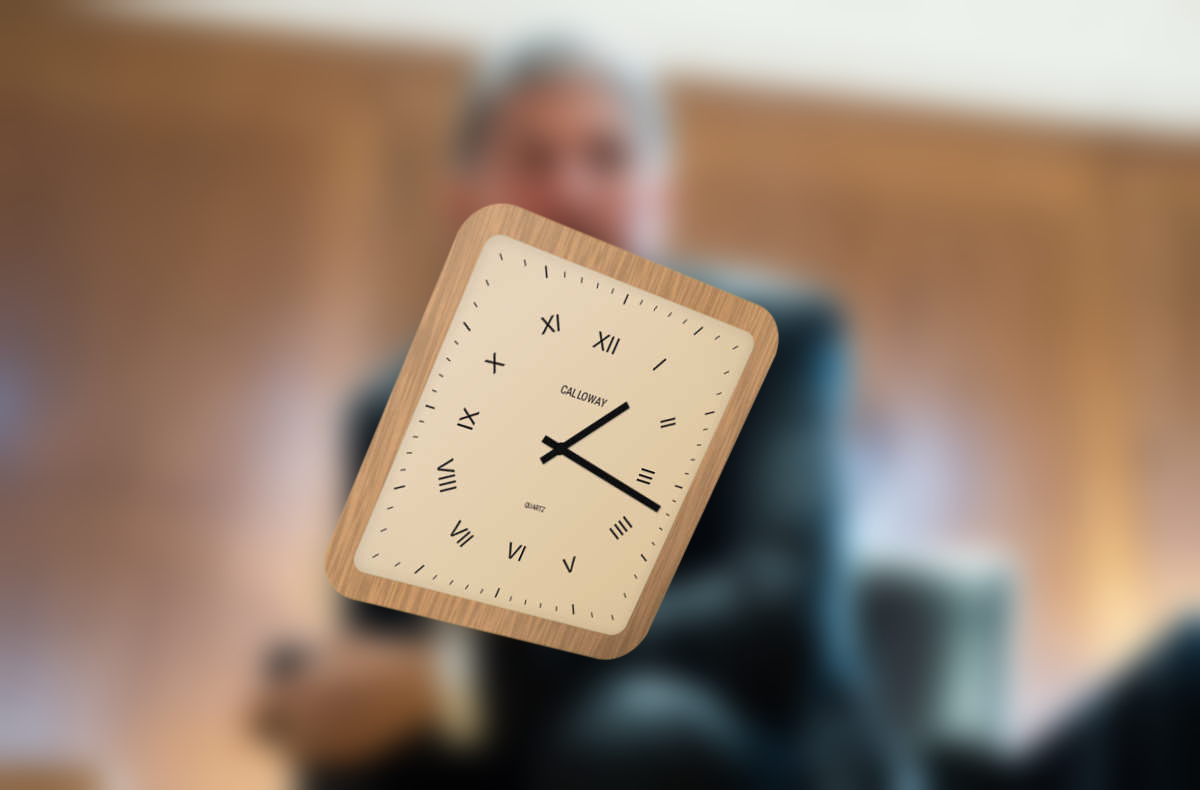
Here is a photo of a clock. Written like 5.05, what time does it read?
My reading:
1.17
